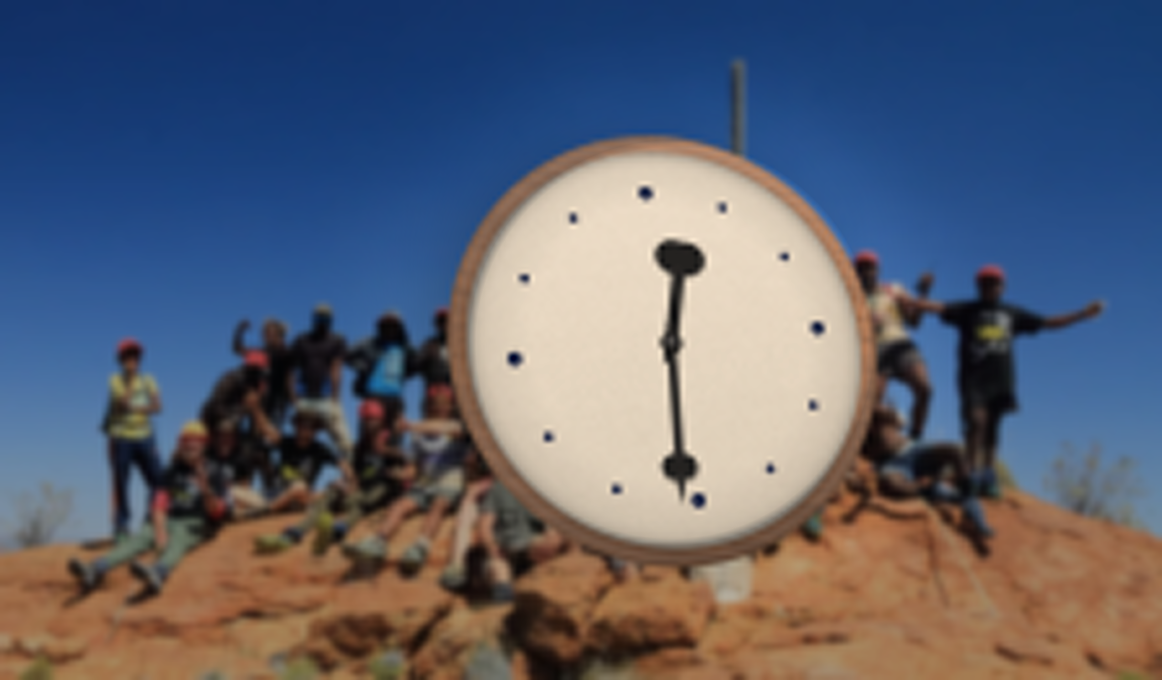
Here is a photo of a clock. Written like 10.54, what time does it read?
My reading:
12.31
